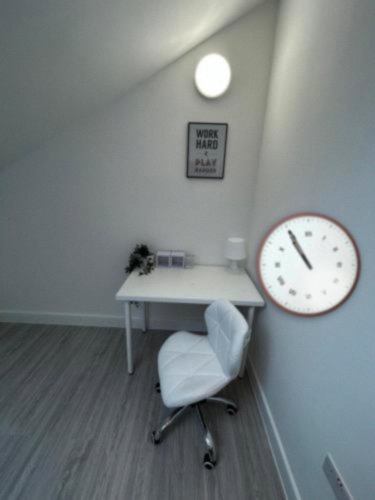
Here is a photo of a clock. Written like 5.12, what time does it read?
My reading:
10.55
